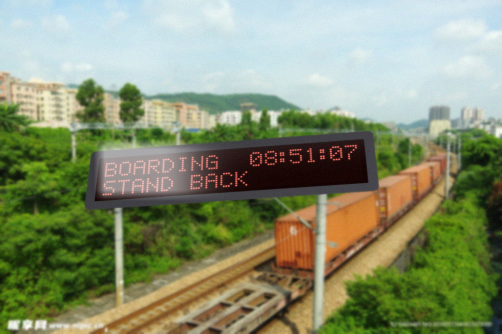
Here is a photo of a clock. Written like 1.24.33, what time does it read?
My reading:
8.51.07
